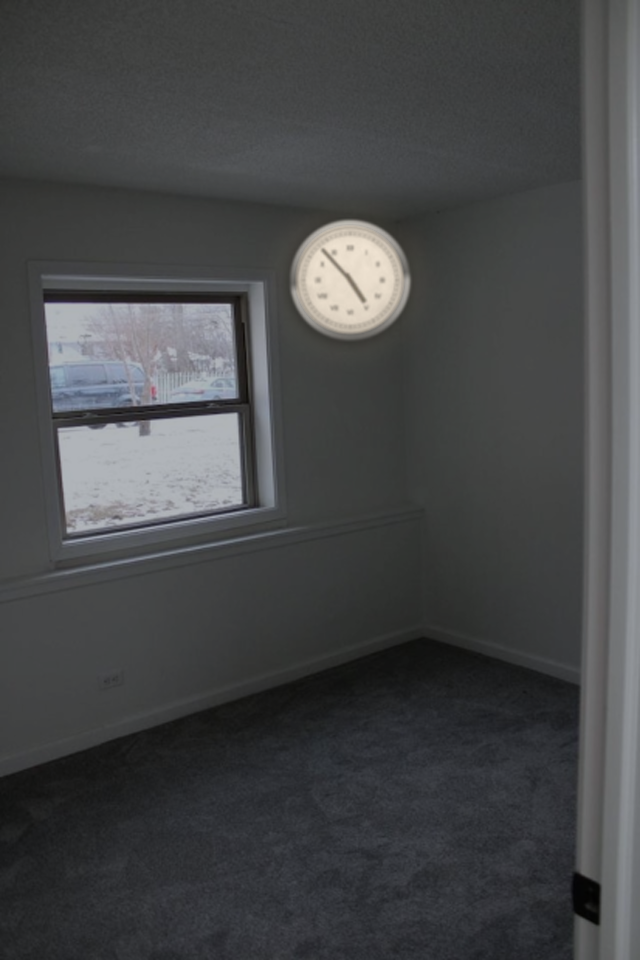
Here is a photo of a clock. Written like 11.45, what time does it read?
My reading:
4.53
